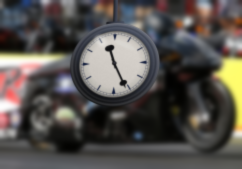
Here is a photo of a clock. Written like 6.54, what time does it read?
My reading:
11.26
